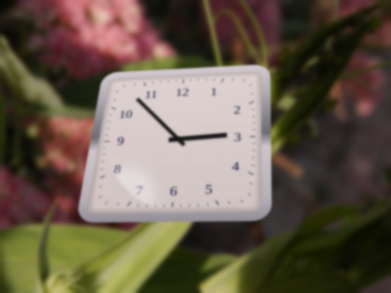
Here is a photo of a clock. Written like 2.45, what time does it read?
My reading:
2.53
